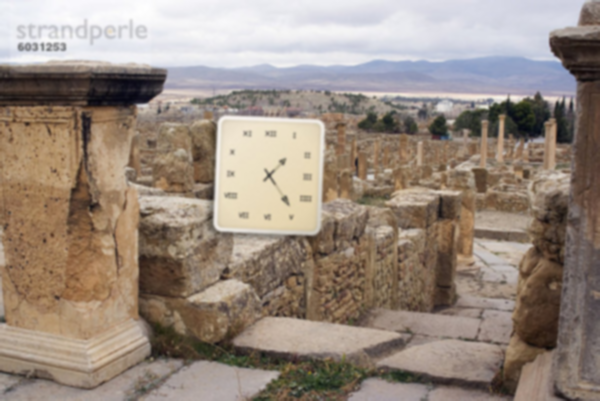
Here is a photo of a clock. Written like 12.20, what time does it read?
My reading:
1.24
